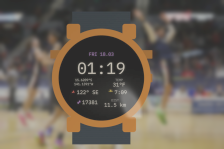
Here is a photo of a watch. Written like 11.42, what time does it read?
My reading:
1.19
